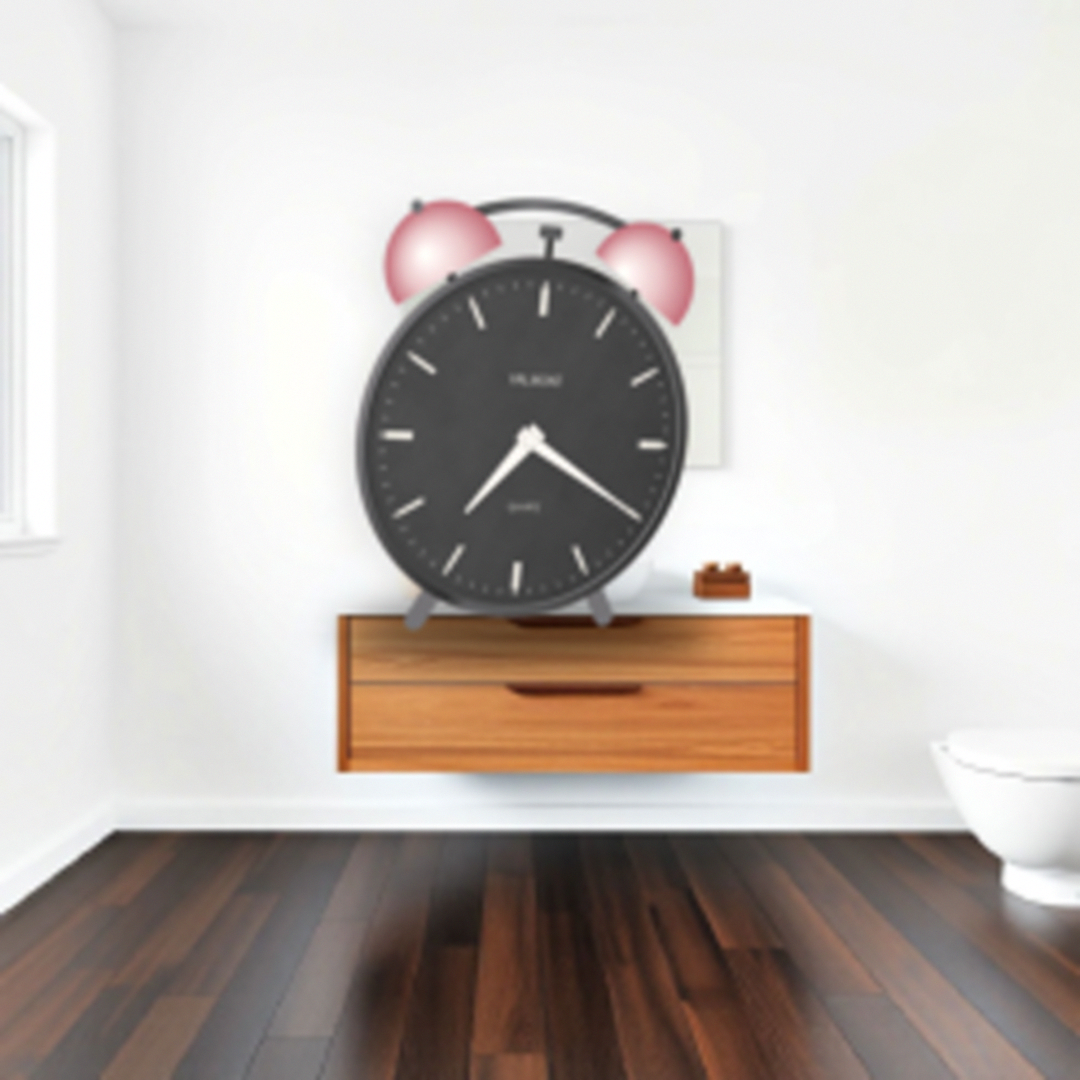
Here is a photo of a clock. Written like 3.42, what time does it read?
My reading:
7.20
